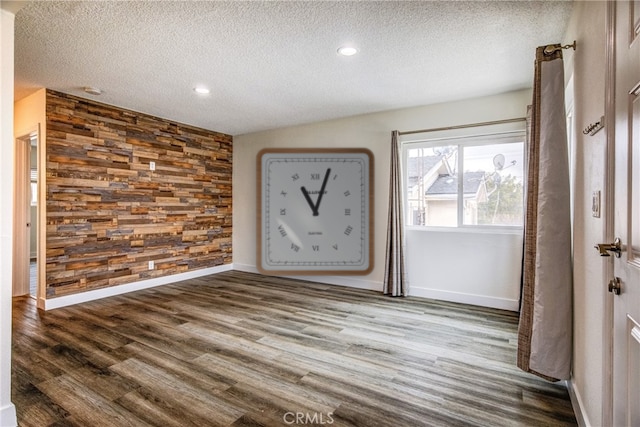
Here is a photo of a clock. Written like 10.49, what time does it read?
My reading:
11.03
